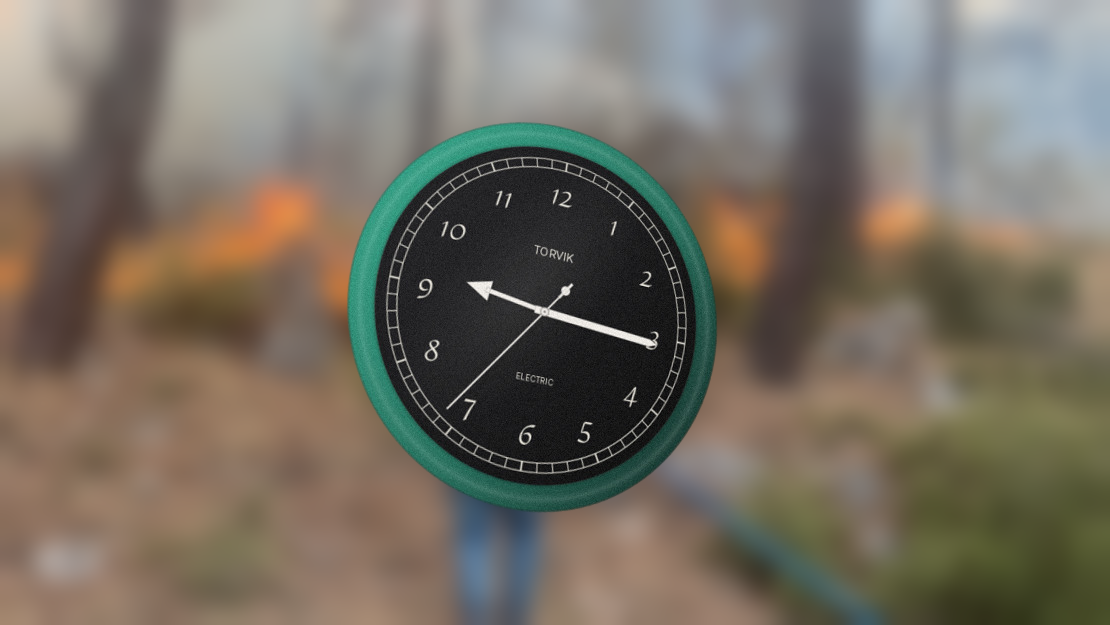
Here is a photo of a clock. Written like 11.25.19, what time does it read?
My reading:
9.15.36
